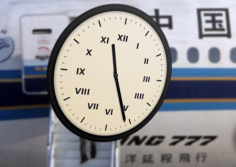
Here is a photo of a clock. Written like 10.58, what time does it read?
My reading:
11.26
